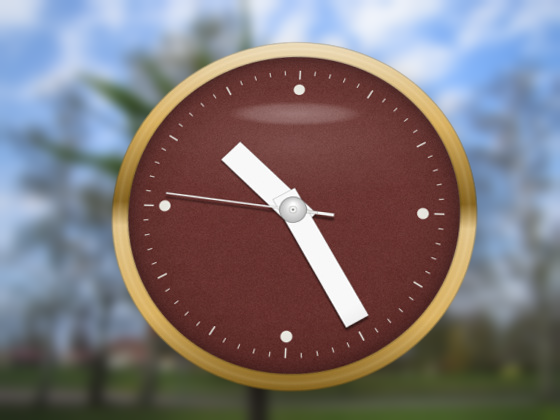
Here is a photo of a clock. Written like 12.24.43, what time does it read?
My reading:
10.24.46
